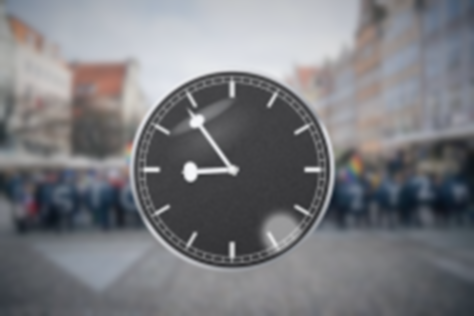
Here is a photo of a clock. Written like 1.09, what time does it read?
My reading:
8.54
